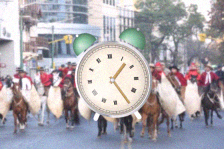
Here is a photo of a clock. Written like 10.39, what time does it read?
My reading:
1.25
